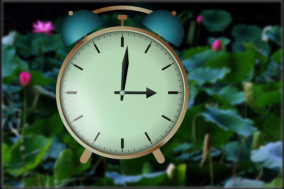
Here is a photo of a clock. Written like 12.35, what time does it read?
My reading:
3.01
